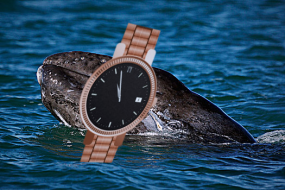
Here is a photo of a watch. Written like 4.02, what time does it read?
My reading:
10.57
